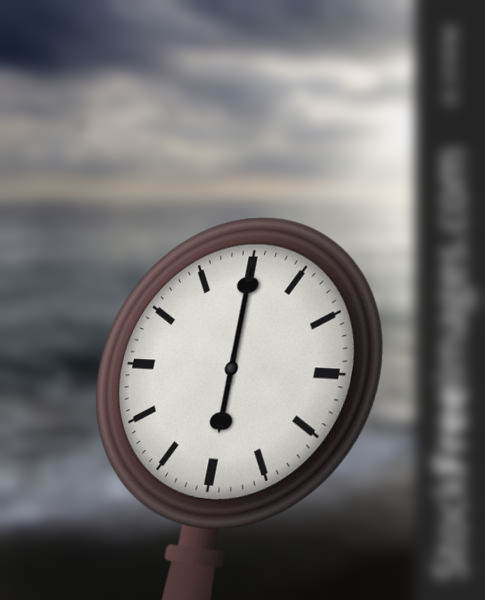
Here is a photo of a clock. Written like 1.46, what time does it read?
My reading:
6.00
